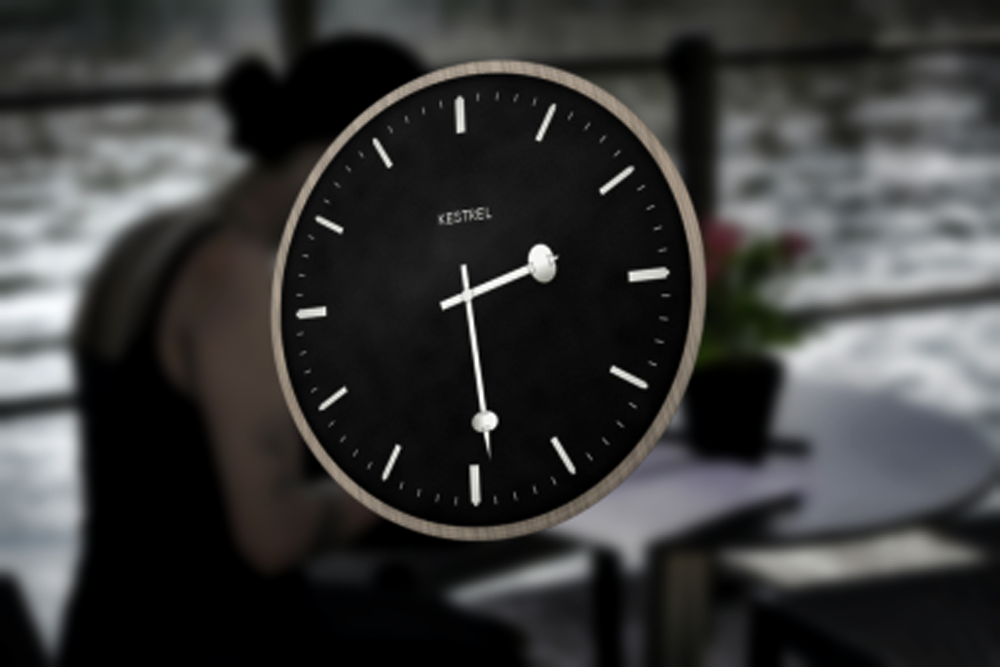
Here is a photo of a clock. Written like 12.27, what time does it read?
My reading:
2.29
